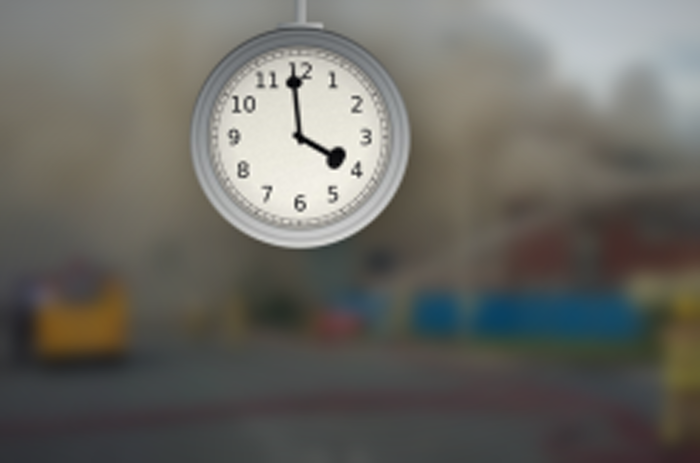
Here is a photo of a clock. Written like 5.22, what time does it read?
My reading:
3.59
